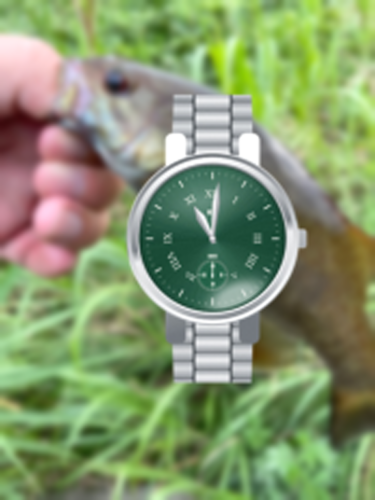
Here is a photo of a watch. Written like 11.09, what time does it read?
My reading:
11.01
